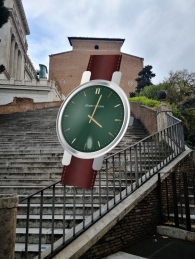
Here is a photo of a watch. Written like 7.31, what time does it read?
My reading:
4.02
